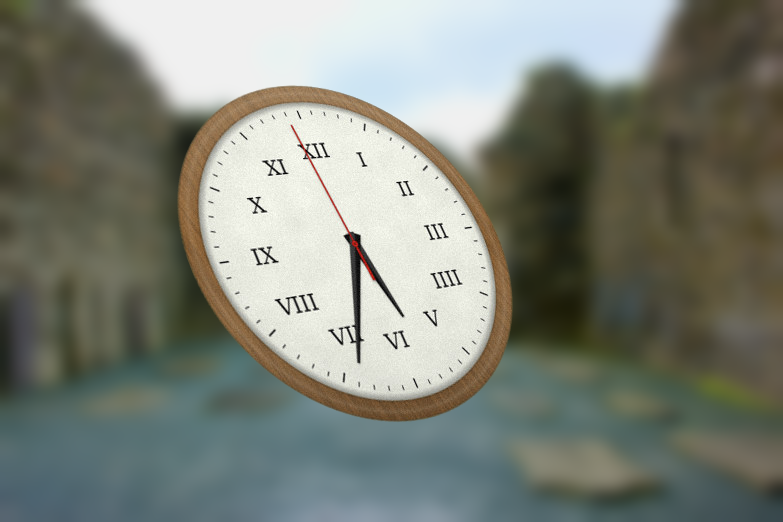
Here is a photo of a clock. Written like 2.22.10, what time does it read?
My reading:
5.33.59
